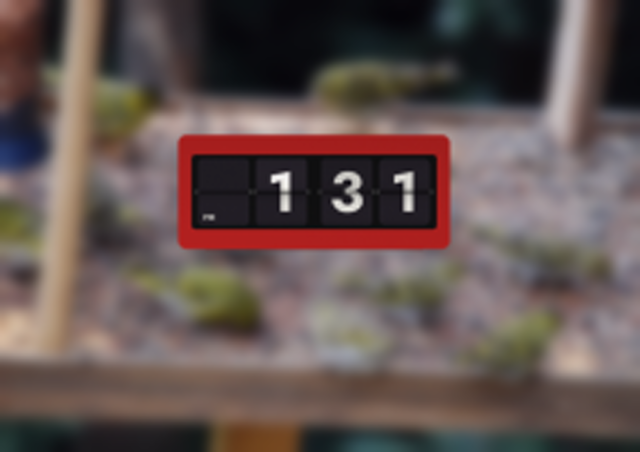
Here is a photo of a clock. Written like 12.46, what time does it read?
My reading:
1.31
